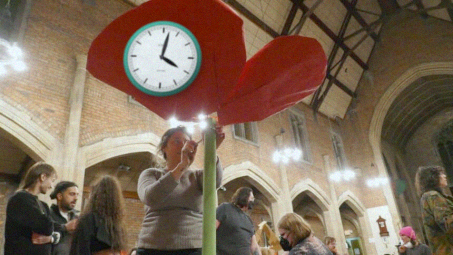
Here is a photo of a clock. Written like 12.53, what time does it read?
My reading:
4.02
